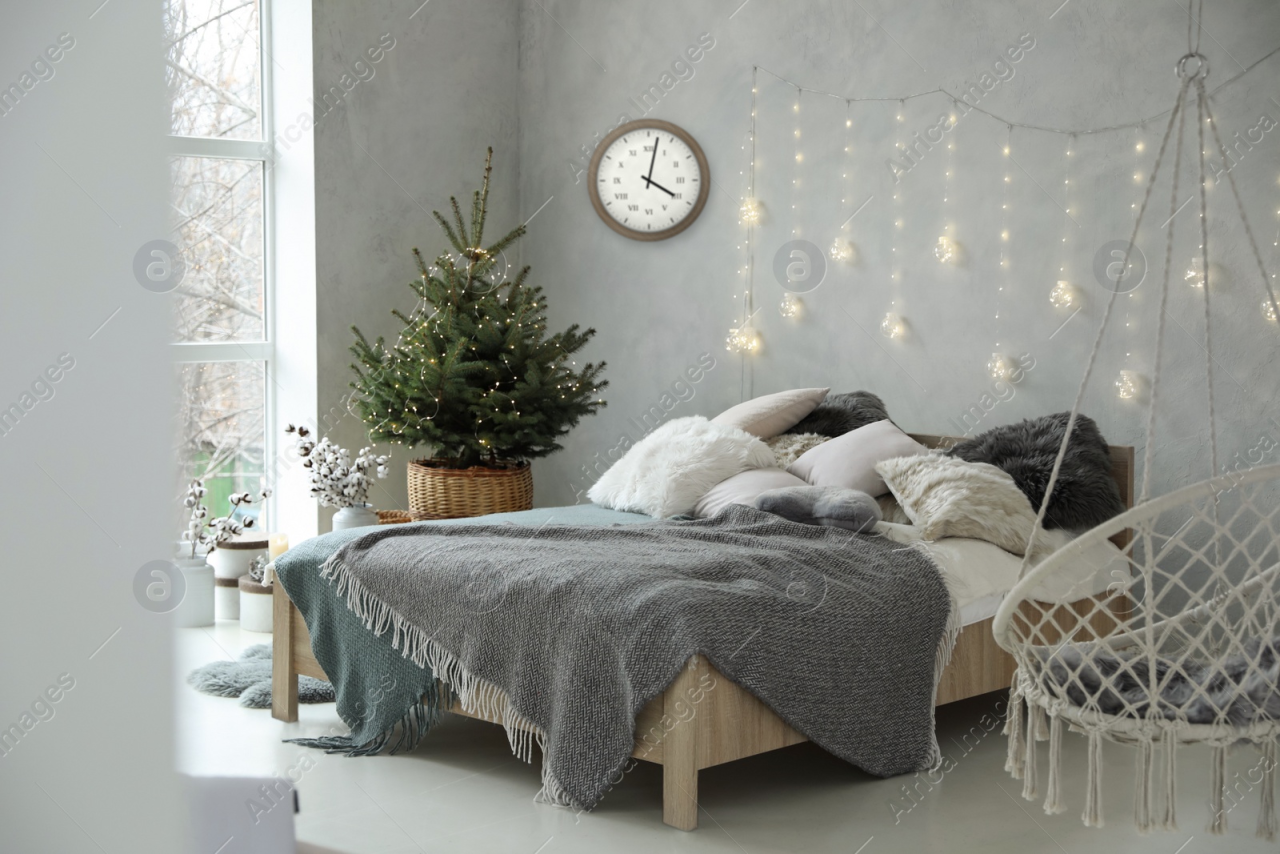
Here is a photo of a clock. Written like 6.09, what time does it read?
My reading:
4.02
